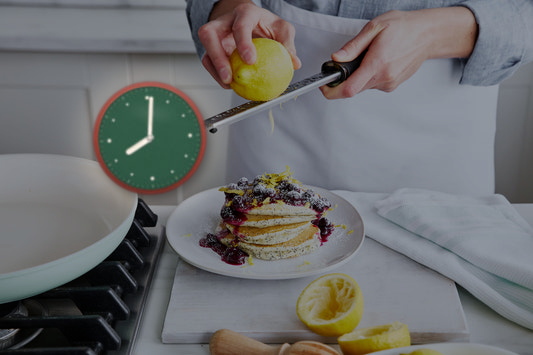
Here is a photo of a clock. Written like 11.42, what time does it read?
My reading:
8.01
